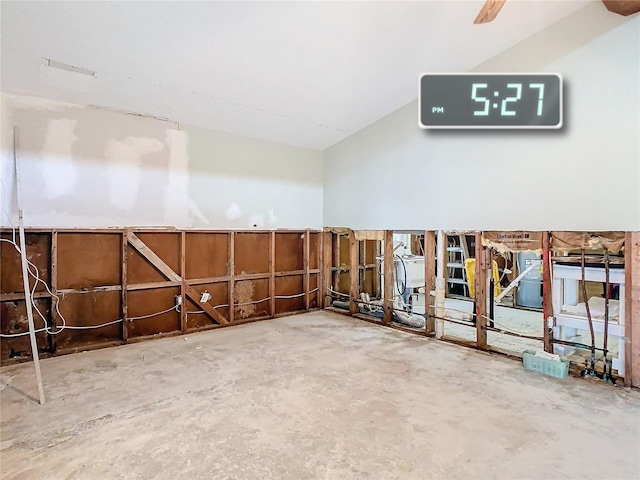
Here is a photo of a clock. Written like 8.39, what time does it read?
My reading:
5.27
